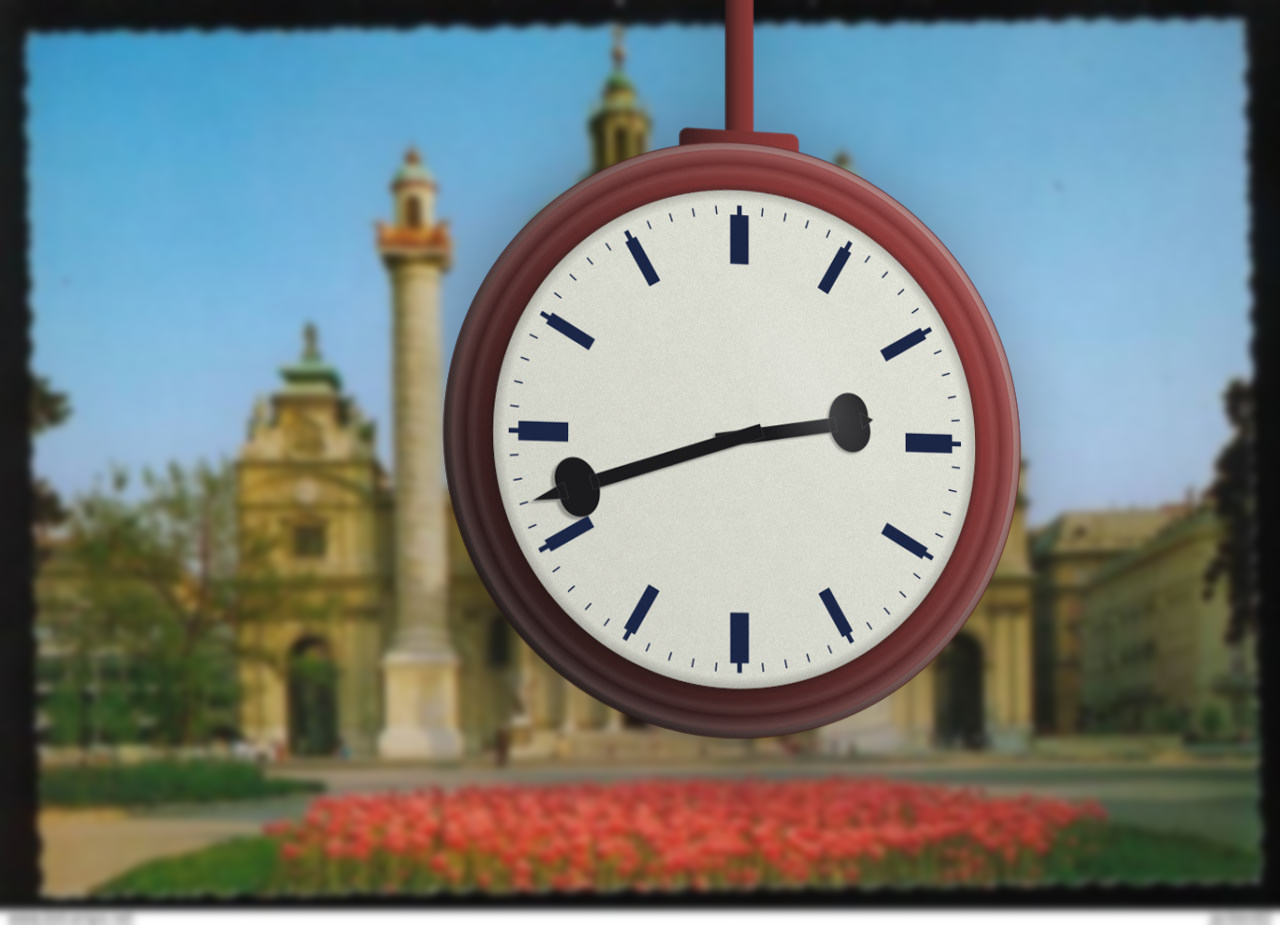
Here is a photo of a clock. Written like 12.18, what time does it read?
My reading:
2.42
